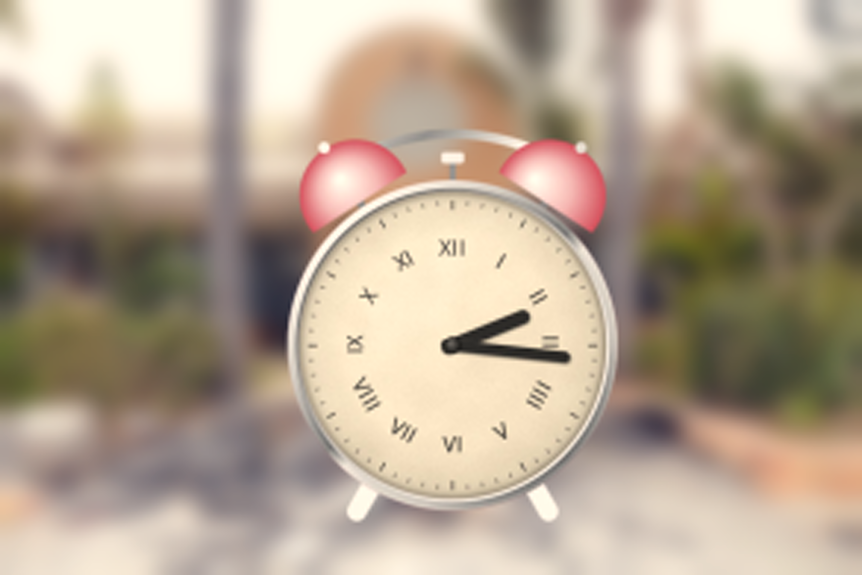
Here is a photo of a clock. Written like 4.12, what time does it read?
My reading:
2.16
